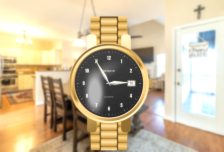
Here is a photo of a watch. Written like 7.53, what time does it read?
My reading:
2.55
